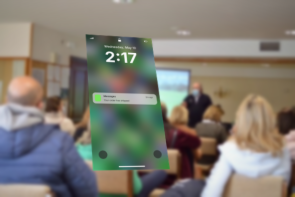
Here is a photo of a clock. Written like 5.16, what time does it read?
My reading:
2.17
